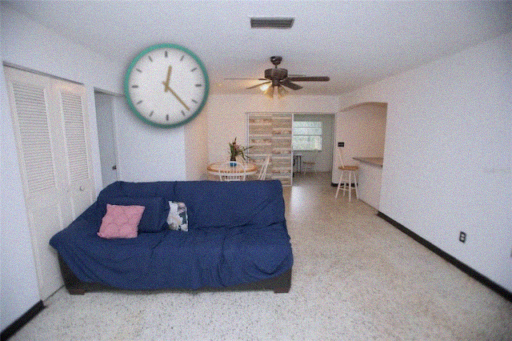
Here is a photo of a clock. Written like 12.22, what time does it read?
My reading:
12.23
